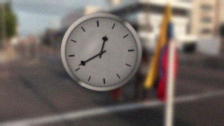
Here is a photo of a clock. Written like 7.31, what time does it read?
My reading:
12.41
